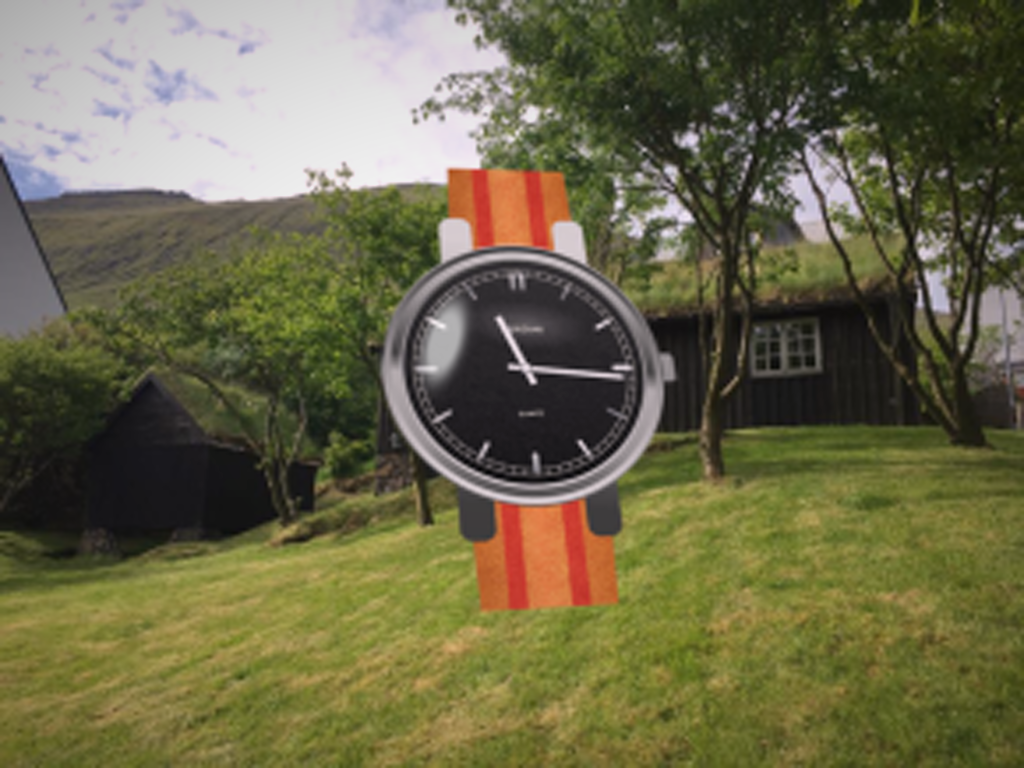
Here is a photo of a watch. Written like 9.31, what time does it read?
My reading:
11.16
